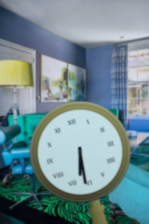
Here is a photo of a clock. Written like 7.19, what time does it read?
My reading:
6.31
